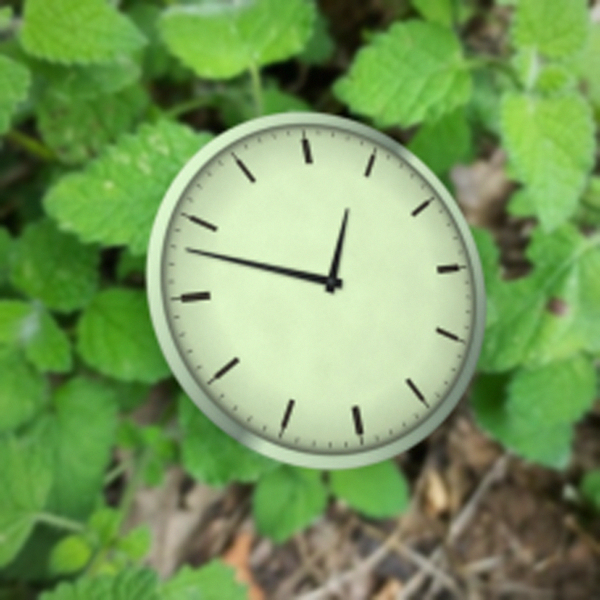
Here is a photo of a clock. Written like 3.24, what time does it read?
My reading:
12.48
